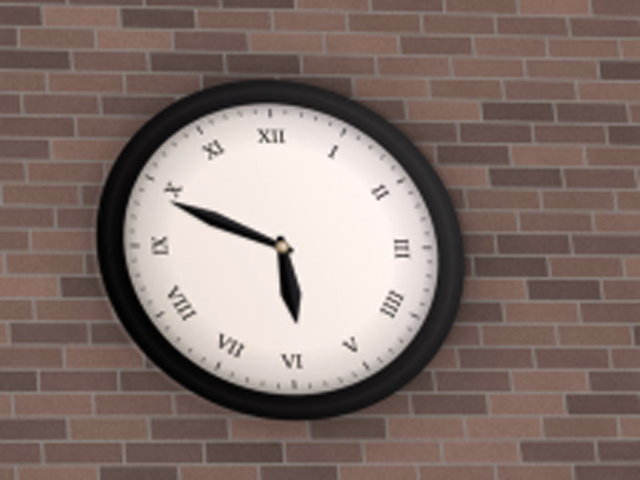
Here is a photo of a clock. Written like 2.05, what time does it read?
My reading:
5.49
